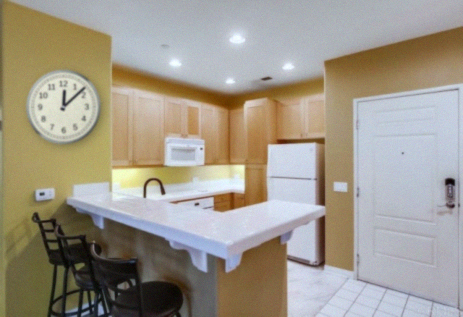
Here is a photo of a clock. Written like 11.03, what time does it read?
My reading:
12.08
